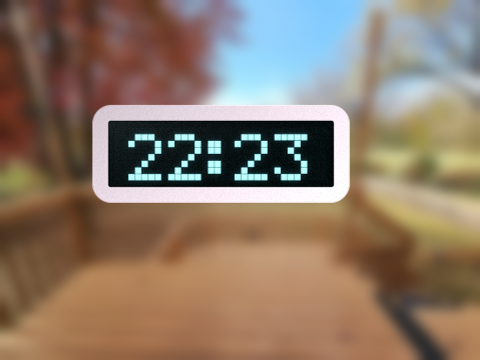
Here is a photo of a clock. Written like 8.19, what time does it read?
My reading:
22.23
